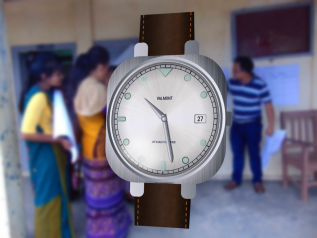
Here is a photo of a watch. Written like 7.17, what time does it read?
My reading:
10.28
